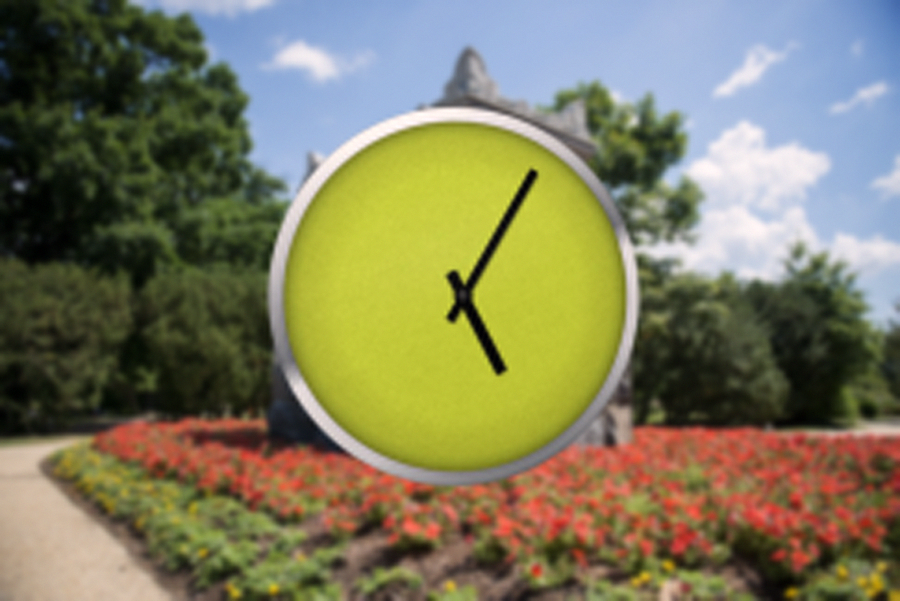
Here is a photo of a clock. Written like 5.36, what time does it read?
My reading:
5.05
